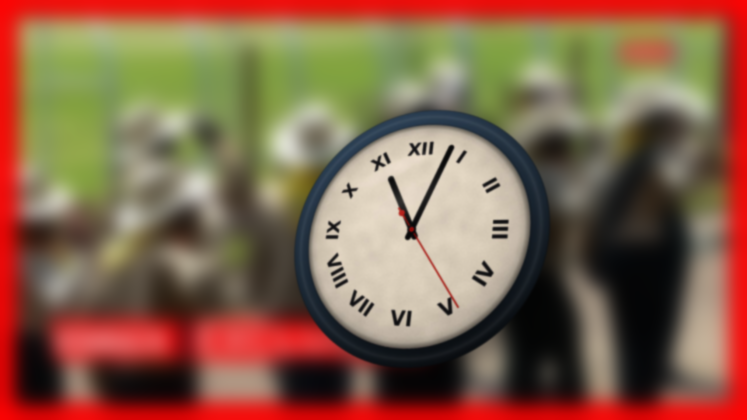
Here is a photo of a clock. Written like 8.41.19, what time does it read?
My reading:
11.03.24
